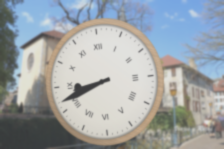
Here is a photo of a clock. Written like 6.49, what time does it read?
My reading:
8.42
